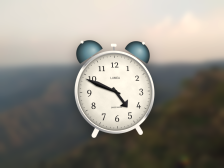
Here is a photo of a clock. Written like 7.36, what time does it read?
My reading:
4.49
